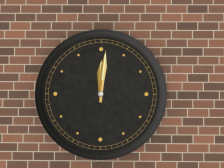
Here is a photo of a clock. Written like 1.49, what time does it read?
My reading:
12.01
